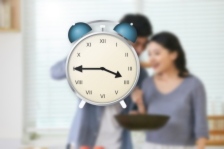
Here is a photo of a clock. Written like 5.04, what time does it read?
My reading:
3.45
